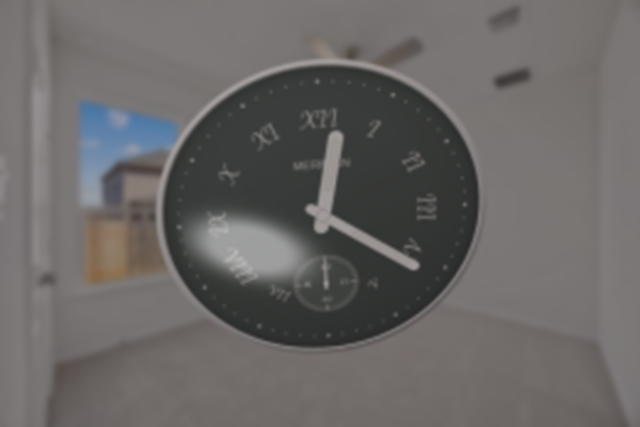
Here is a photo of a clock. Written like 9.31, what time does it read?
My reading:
12.21
